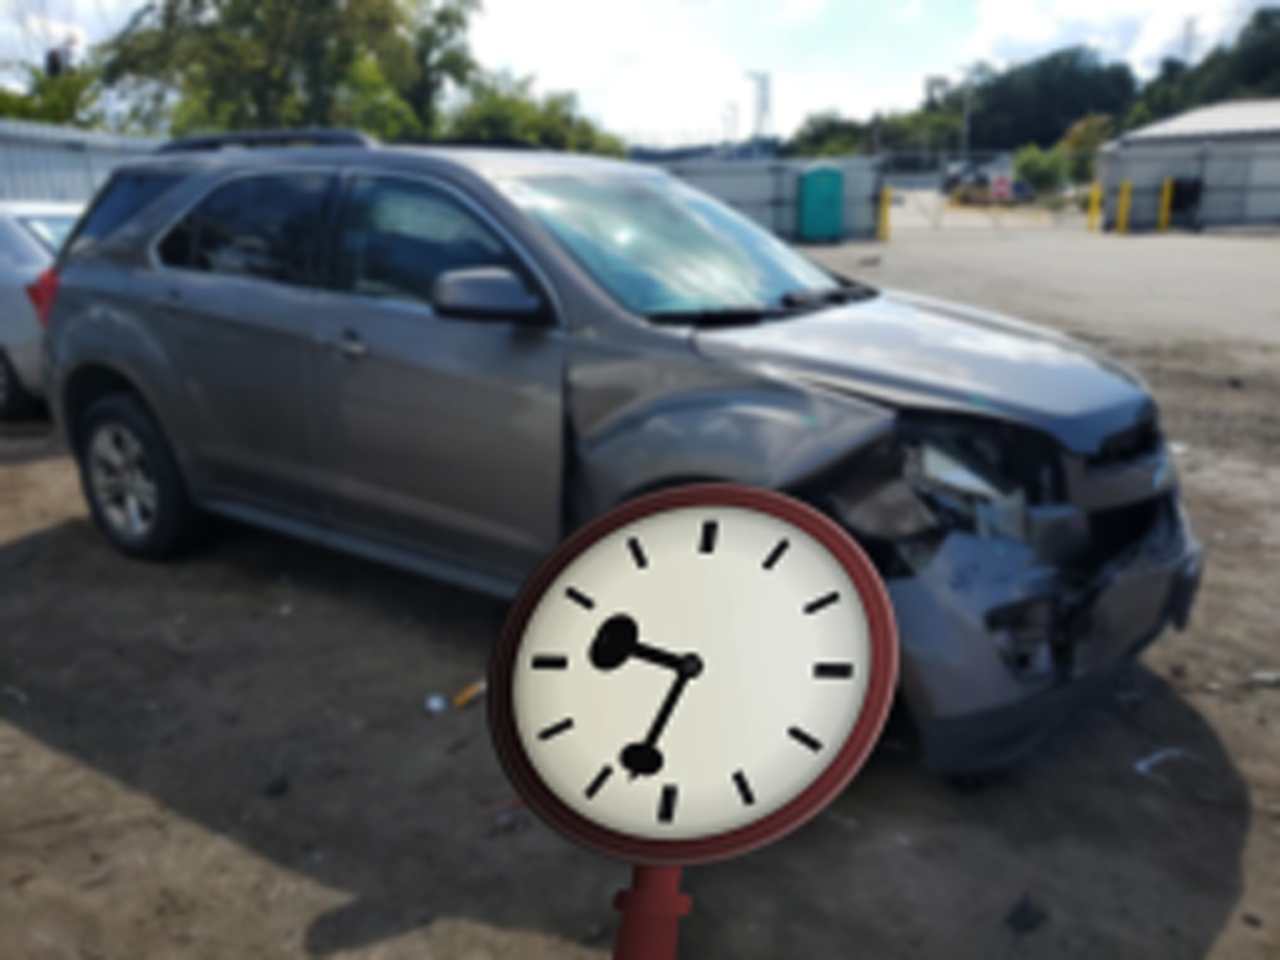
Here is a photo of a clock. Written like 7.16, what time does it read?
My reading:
9.33
